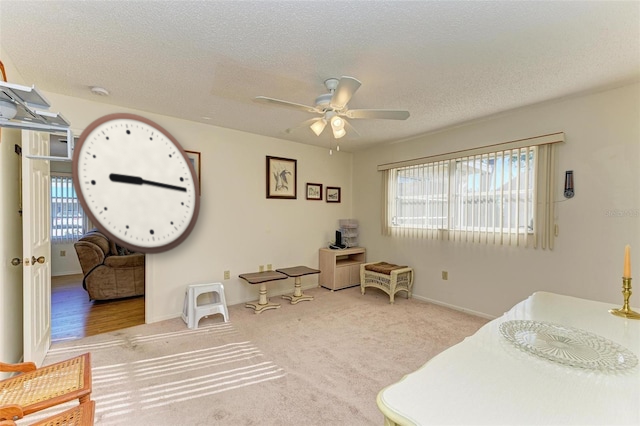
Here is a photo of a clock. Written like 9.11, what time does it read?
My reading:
9.17
